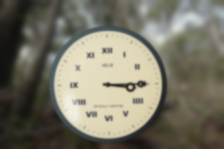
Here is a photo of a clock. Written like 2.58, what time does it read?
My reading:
3.15
